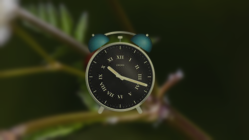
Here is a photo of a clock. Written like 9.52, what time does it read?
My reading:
10.18
